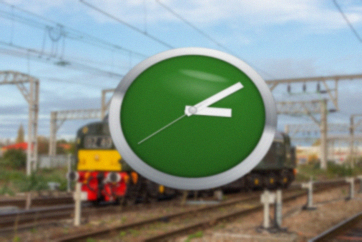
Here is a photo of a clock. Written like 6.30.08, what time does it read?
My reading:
3.09.39
